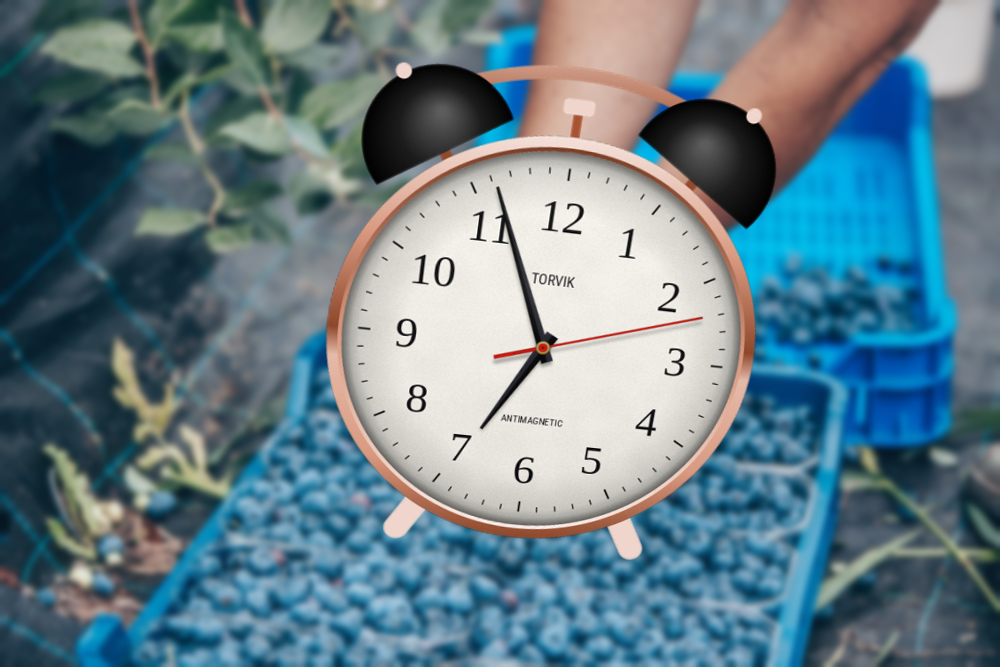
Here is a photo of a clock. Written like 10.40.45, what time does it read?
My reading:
6.56.12
